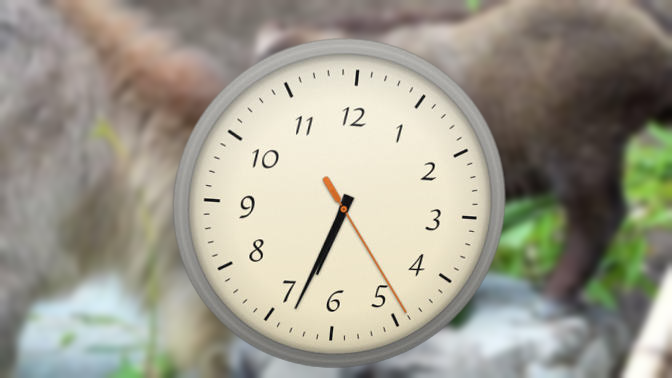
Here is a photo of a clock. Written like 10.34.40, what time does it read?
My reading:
6.33.24
